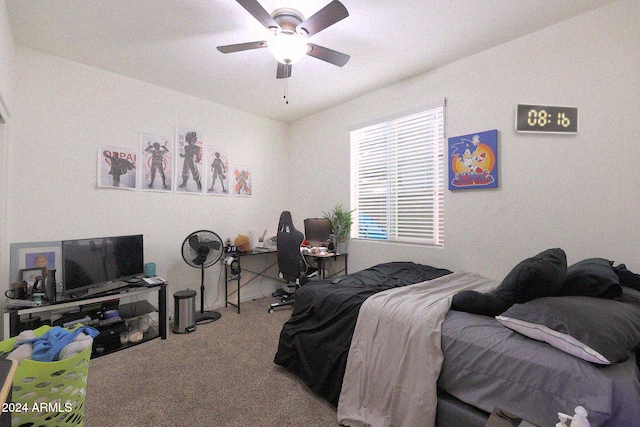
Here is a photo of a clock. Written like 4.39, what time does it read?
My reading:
8.16
